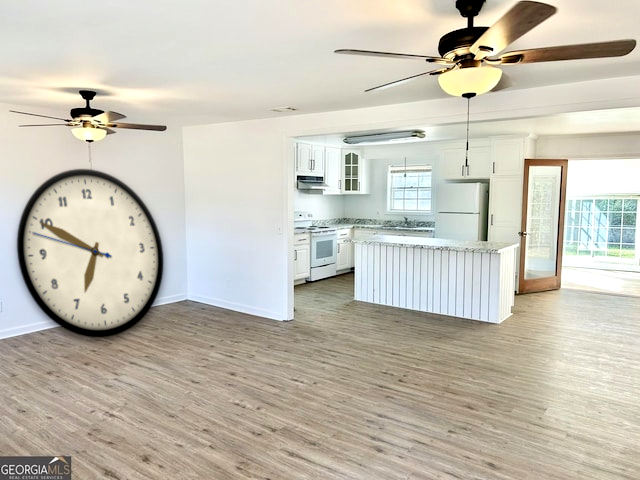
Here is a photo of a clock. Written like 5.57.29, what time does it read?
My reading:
6.49.48
